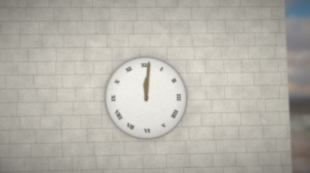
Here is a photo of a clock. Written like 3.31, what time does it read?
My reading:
12.01
